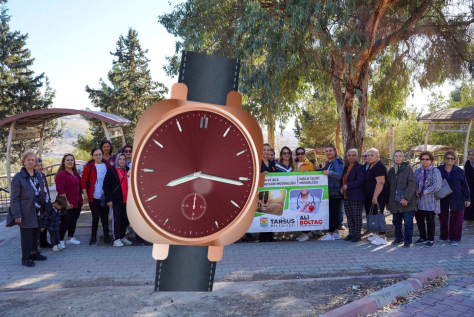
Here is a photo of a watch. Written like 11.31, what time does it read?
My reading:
8.16
